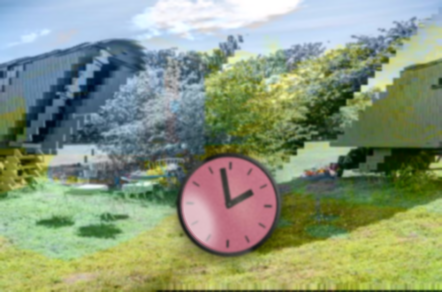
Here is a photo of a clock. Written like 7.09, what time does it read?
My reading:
1.58
